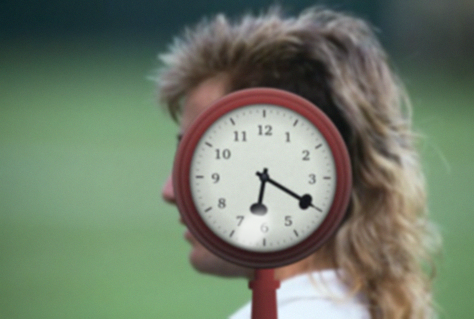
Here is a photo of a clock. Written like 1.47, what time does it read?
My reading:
6.20
